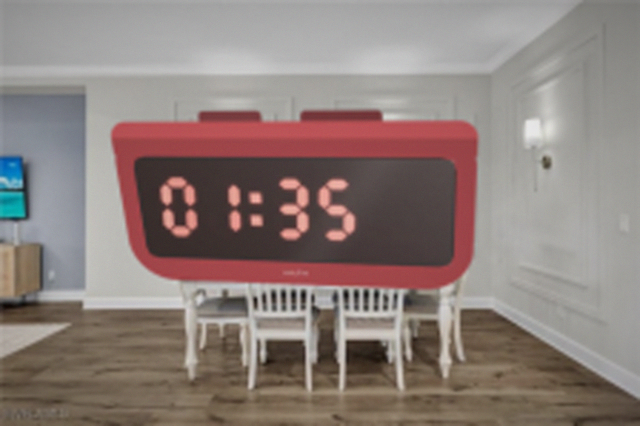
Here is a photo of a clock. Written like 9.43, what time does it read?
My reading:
1.35
